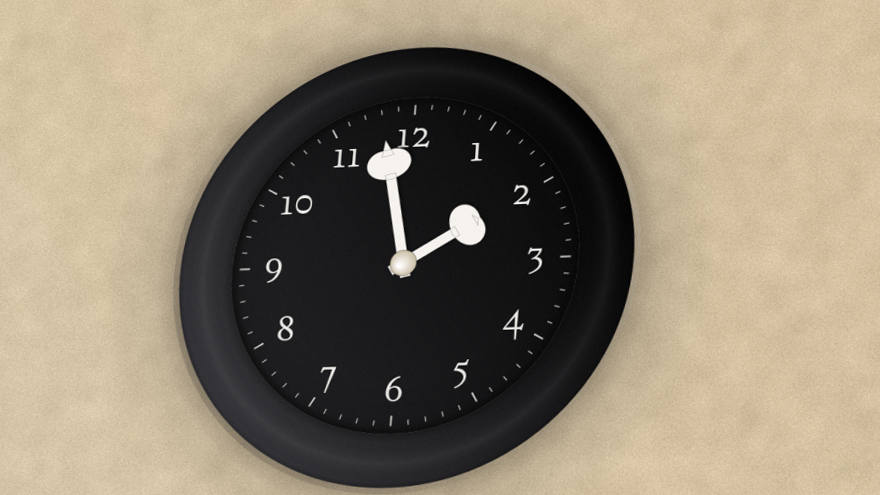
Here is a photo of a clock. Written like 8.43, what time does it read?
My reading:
1.58
